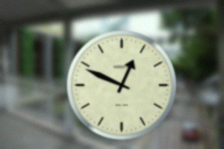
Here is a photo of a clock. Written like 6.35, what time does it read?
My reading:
12.49
